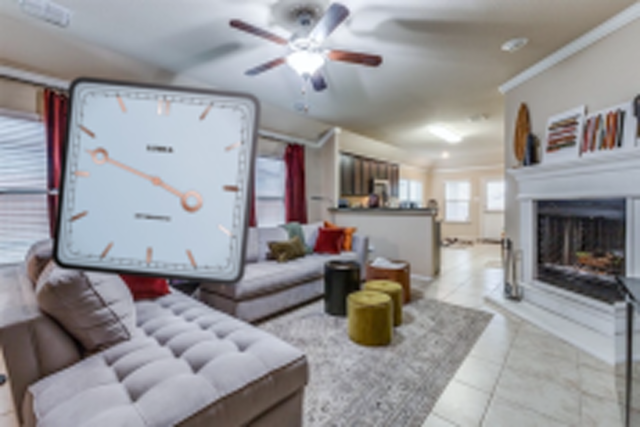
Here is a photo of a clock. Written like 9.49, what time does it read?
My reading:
3.48
